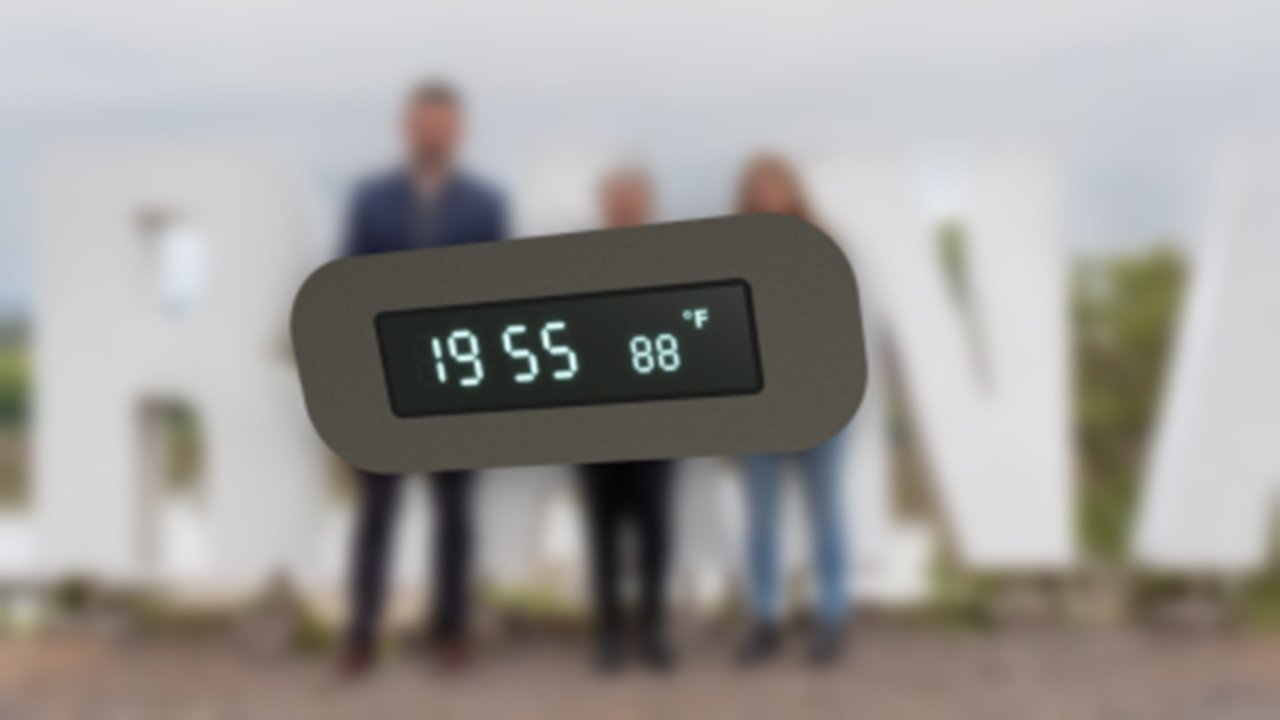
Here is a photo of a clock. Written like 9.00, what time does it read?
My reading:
19.55
